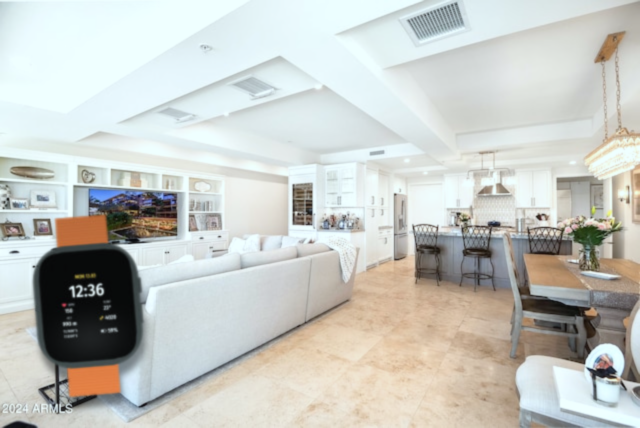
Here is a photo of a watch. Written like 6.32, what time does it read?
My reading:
12.36
